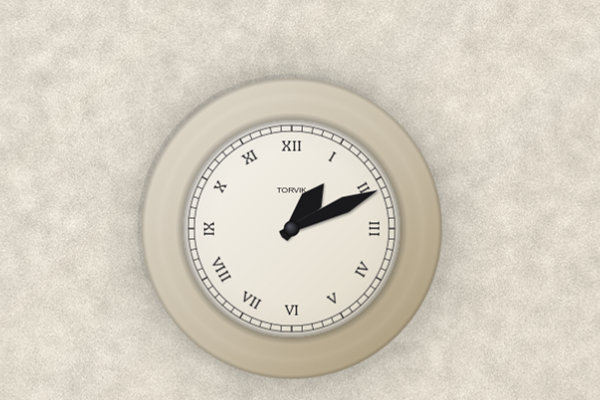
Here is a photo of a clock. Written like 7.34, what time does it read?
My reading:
1.11
